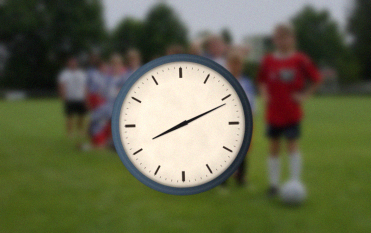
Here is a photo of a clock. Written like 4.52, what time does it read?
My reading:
8.11
